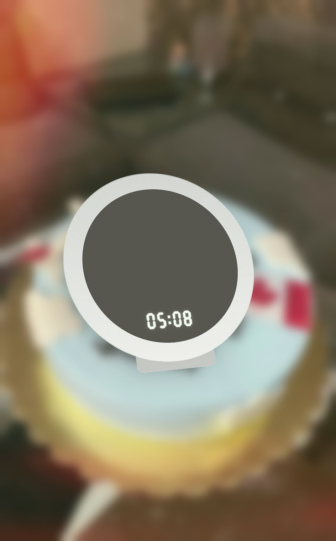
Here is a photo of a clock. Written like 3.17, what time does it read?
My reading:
5.08
